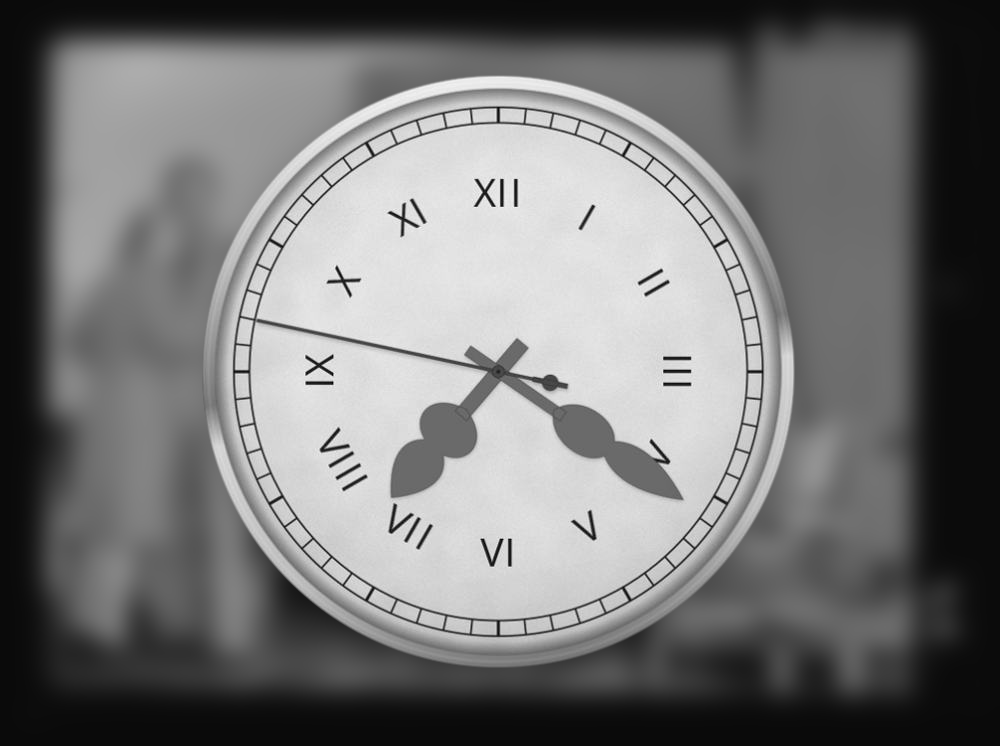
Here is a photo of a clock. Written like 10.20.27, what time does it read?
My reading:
7.20.47
